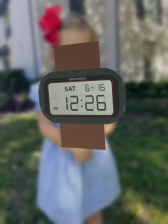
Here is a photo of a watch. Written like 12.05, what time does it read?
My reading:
12.26
